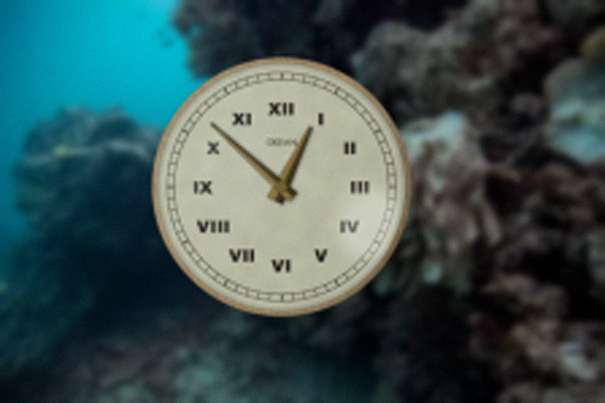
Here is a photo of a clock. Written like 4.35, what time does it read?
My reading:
12.52
